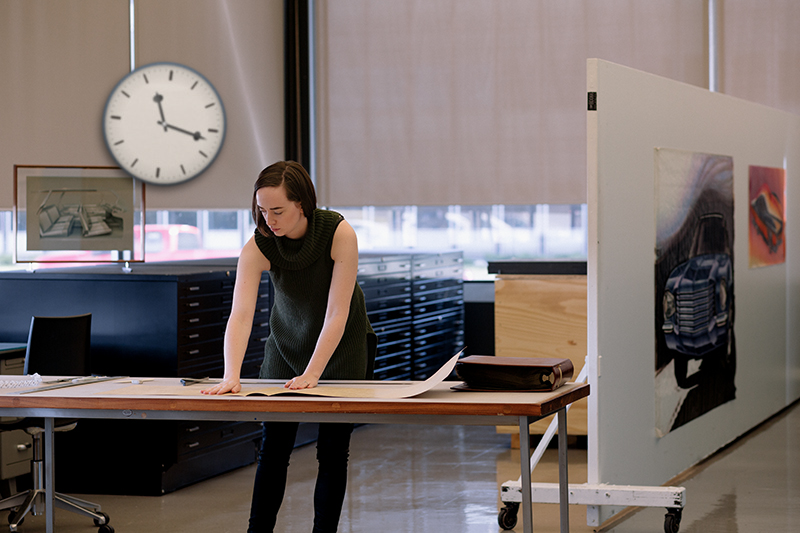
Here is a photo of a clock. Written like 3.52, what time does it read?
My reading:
11.17
